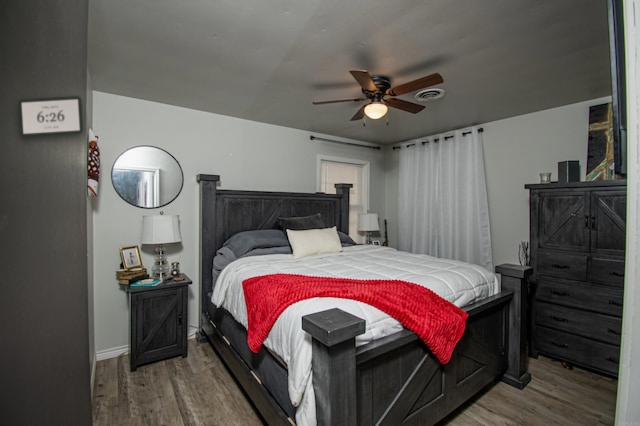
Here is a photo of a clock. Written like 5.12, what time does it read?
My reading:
6.26
